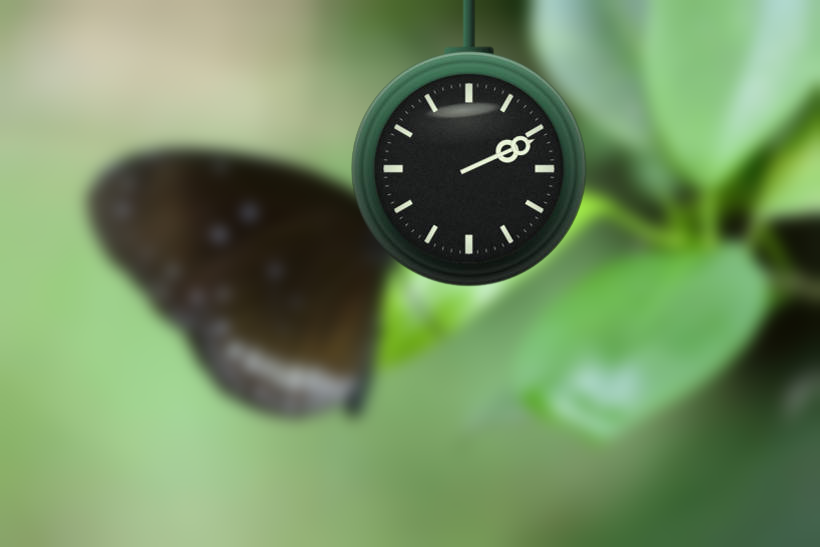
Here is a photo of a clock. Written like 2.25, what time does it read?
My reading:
2.11
